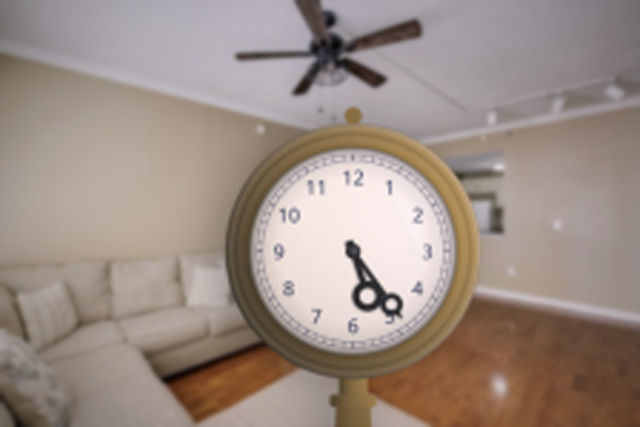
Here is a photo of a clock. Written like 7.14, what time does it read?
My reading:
5.24
